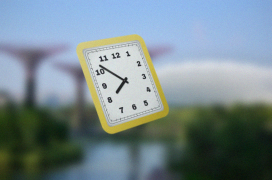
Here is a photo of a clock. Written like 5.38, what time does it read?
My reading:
7.52
